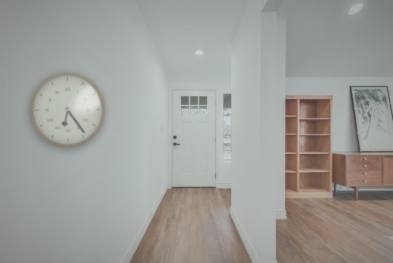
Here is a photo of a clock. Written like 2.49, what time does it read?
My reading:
6.24
